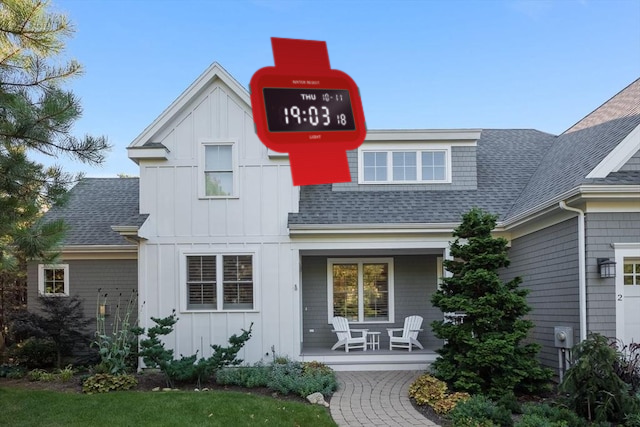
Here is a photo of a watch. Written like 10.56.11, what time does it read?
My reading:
19.03.18
